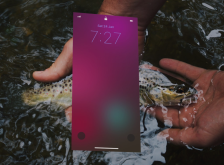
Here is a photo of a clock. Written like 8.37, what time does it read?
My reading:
7.27
